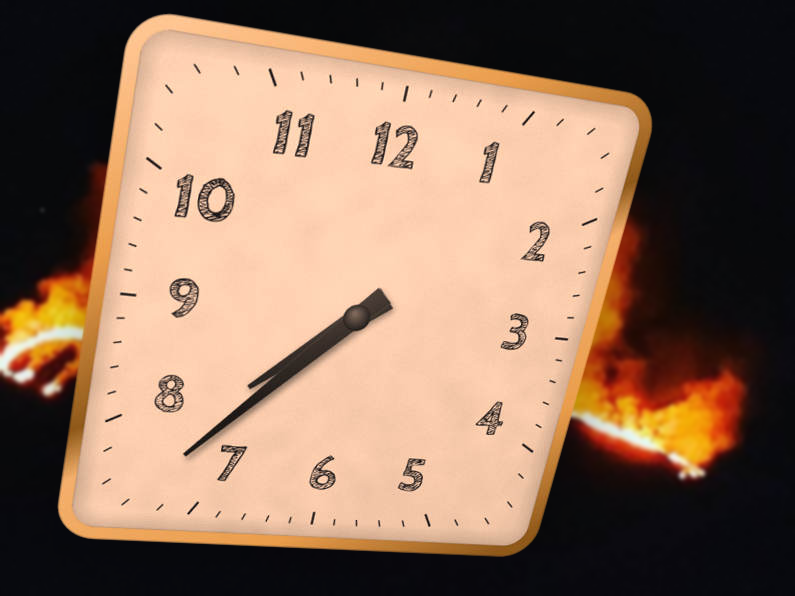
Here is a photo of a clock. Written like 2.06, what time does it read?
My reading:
7.37
